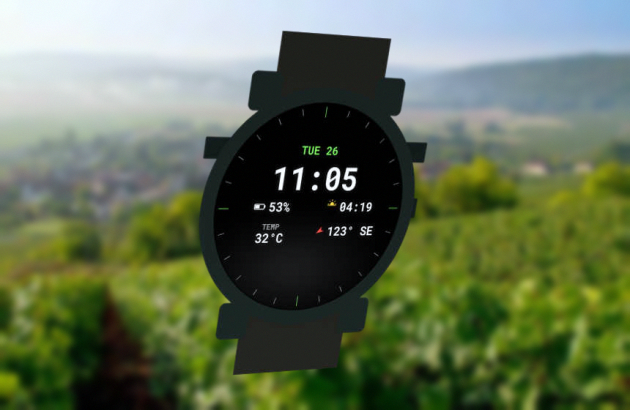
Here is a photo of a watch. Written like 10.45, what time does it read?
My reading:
11.05
